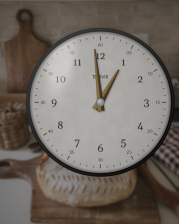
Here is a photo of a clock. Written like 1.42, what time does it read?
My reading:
12.59
